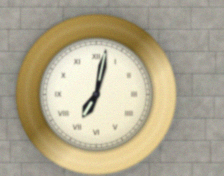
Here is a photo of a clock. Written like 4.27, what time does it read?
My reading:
7.02
